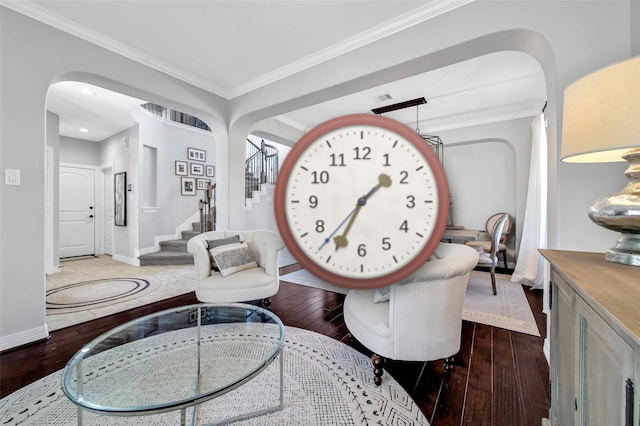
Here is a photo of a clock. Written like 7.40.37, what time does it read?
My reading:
1.34.37
